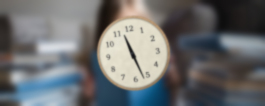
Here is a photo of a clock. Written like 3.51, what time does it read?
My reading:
11.27
